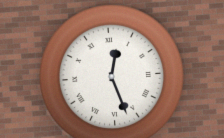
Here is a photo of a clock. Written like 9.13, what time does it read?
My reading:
12.27
